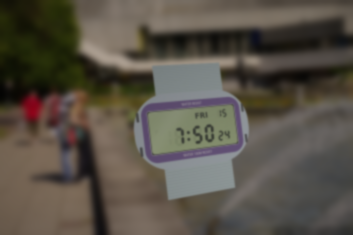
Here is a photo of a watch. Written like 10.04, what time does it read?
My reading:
7.50
